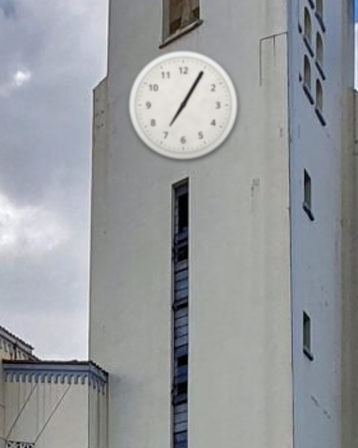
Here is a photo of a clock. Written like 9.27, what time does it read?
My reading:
7.05
